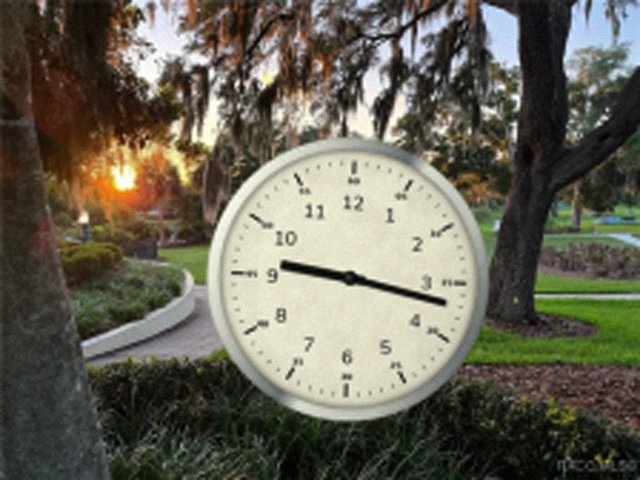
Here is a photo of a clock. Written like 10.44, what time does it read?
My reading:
9.17
